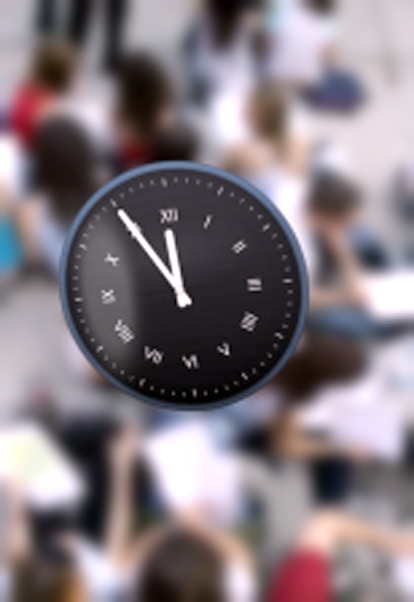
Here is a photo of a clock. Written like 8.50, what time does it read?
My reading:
11.55
